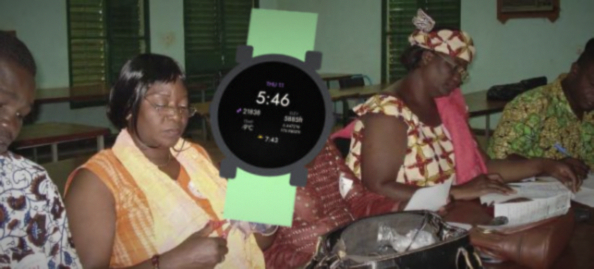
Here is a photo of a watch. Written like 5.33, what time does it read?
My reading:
5.46
